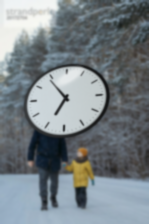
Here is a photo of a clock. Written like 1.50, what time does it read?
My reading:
6.54
